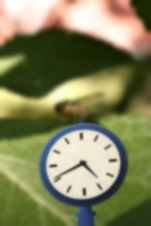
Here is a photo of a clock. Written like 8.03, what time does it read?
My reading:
4.41
